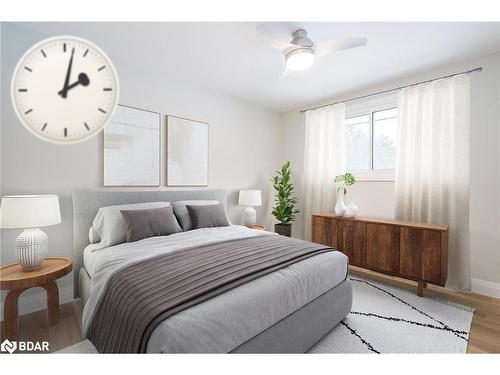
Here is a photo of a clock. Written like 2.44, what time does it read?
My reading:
2.02
